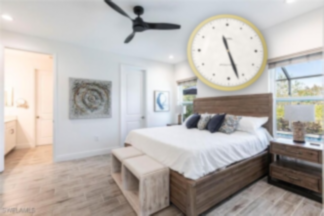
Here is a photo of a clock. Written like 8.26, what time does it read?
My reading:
11.27
